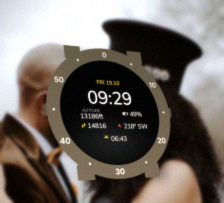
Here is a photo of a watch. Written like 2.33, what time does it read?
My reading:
9.29
